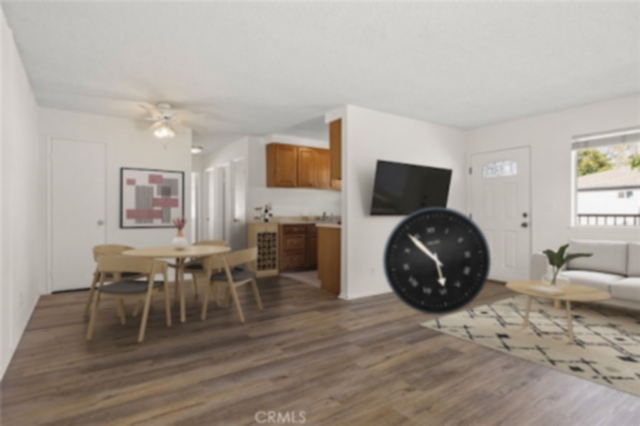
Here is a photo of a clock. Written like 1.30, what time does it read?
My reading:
5.54
